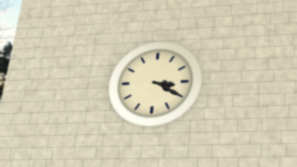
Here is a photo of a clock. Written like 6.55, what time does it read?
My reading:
3.20
